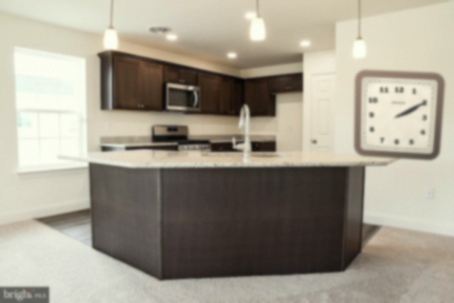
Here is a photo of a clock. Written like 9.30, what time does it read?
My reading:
2.10
